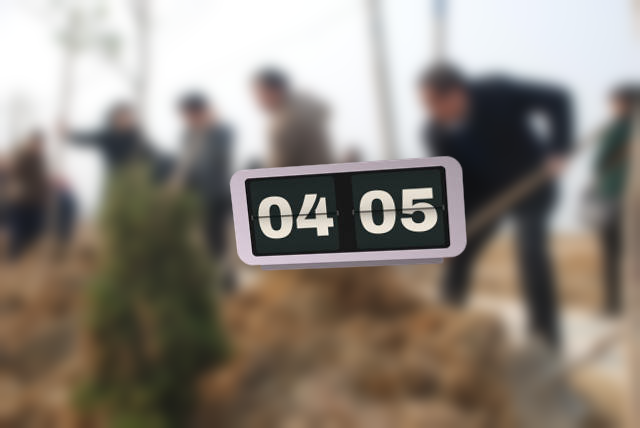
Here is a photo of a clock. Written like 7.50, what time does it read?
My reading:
4.05
